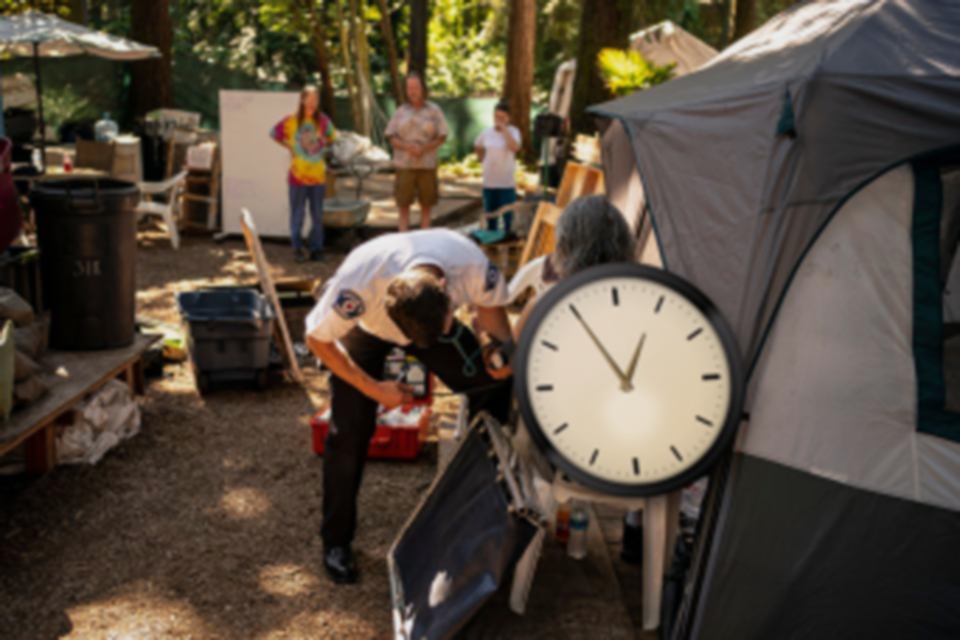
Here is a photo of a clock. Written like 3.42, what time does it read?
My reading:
12.55
